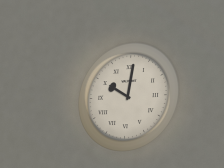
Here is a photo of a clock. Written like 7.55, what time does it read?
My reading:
10.01
